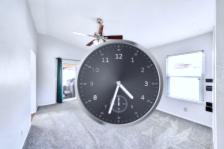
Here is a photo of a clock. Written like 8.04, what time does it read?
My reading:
4.33
